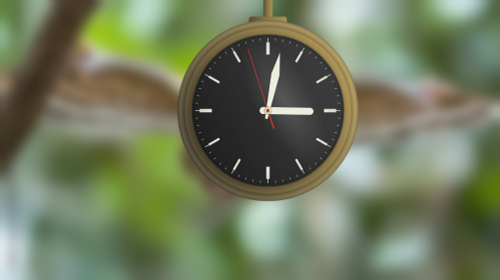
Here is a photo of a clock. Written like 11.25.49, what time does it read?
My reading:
3.01.57
